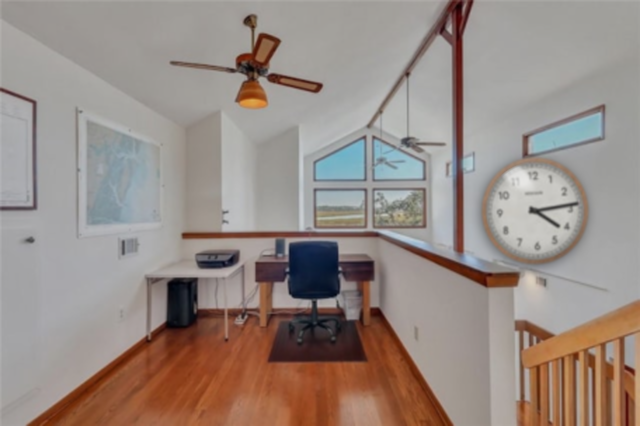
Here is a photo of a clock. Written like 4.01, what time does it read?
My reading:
4.14
